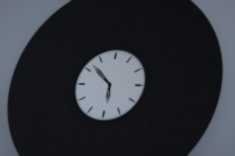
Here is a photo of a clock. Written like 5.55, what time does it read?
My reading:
5.52
